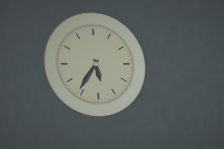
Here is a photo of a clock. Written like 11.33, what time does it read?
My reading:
5.36
